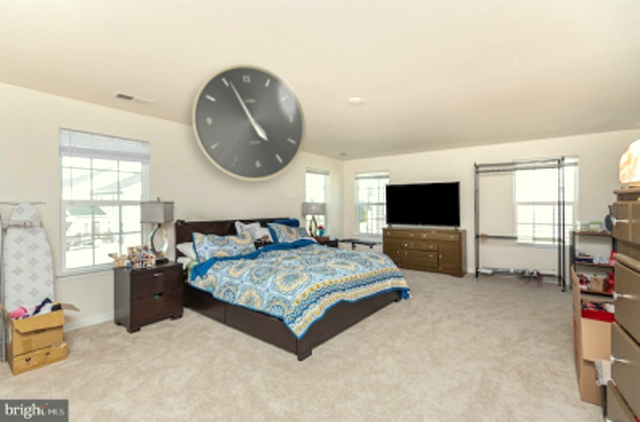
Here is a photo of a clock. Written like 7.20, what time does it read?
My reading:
4.56
